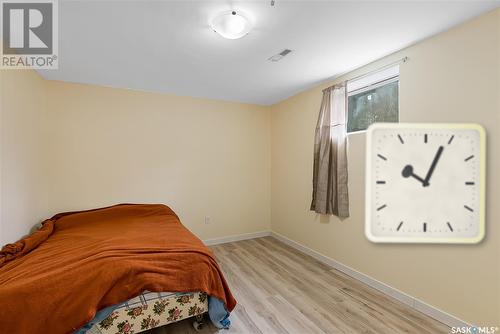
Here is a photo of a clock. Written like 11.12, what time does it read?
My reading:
10.04
